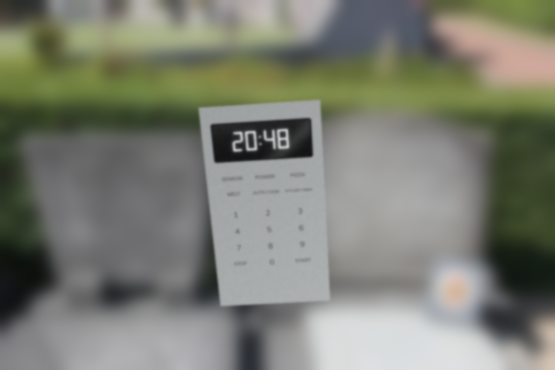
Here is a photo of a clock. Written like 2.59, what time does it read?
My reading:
20.48
